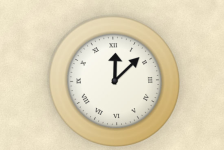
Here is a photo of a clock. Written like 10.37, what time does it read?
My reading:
12.08
